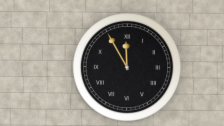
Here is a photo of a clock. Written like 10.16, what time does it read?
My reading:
11.55
